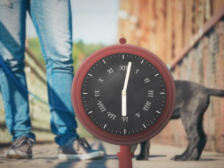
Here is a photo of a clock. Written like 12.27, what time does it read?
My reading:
6.02
